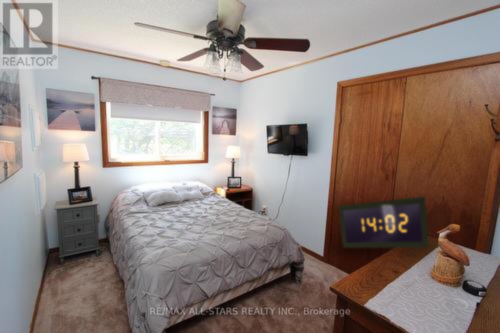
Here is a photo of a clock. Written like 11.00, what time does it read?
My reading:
14.02
